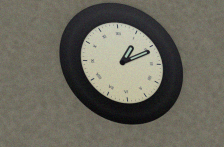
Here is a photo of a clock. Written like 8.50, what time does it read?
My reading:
1.11
